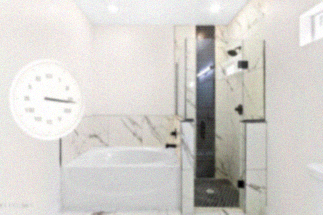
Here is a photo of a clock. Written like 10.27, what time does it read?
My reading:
3.16
